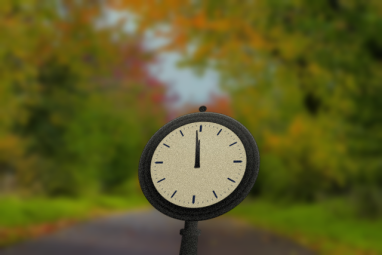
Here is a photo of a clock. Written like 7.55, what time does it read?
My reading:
11.59
